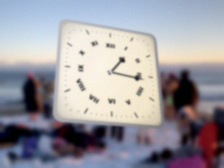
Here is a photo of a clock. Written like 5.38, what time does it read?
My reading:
1.16
